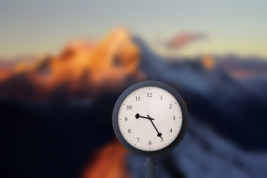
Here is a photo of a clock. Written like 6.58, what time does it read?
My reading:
9.25
